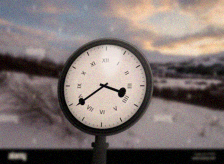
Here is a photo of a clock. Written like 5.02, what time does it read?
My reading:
3.39
